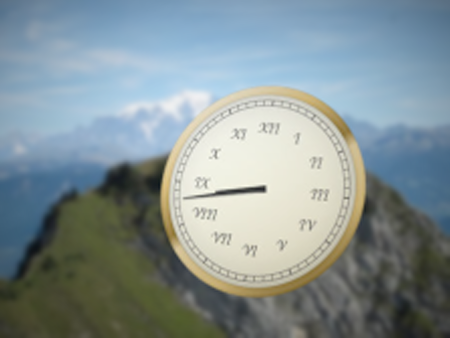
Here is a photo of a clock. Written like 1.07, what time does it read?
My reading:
8.43
